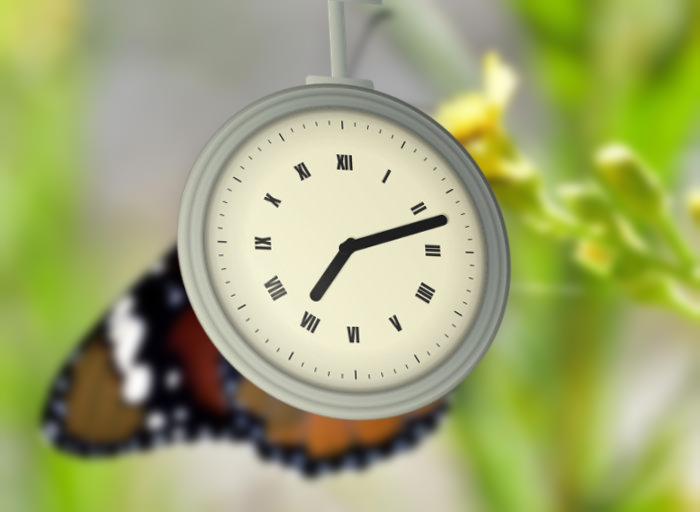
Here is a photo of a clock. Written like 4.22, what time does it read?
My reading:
7.12
